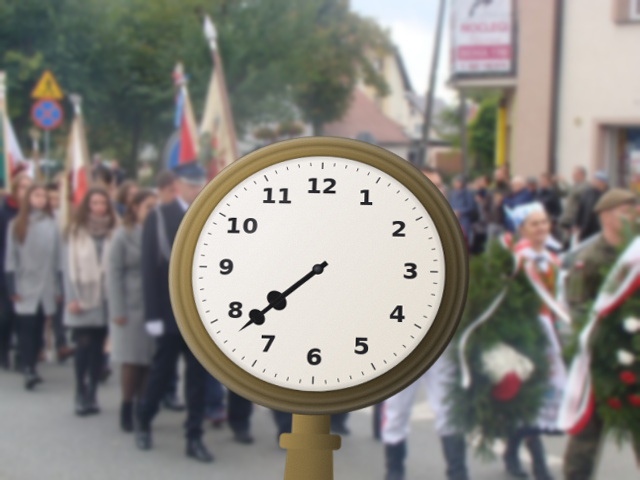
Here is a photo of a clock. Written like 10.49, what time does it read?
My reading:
7.38
